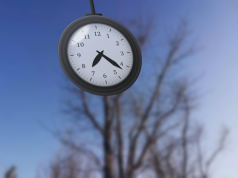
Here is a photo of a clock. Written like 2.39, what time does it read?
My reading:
7.22
